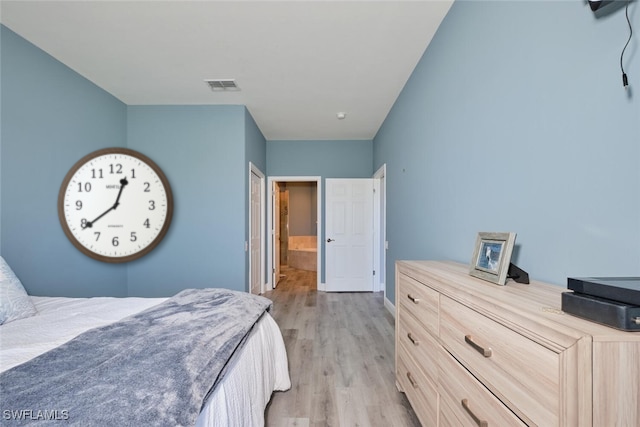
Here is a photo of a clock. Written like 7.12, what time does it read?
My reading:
12.39
